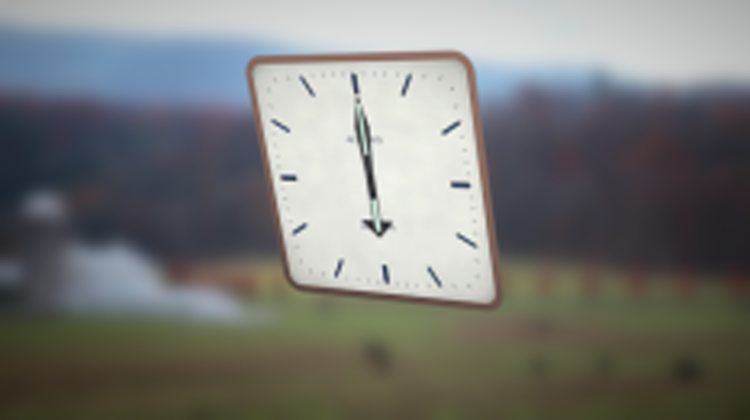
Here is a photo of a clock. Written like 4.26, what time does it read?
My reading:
6.00
